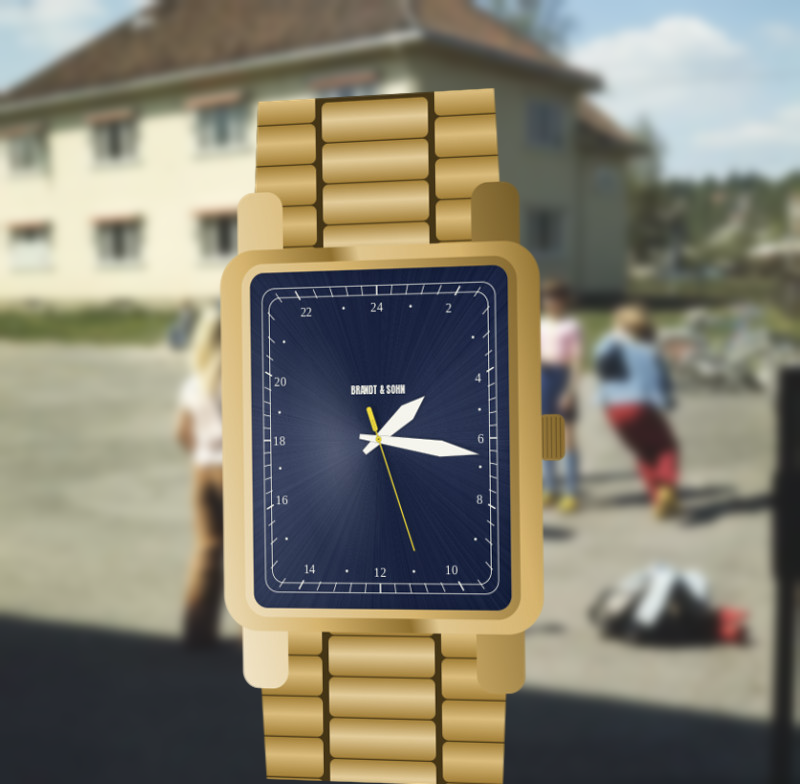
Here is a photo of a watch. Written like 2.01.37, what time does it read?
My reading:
3.16.27
